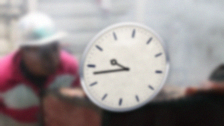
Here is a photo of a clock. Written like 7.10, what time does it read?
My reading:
9.43
